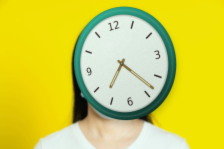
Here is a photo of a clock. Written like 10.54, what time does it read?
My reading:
7.23
